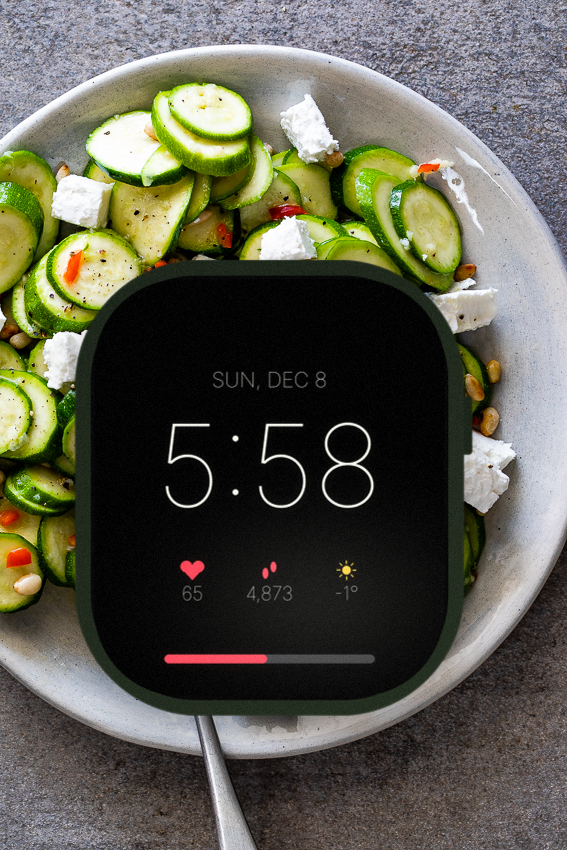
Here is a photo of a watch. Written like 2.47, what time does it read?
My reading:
5.58
